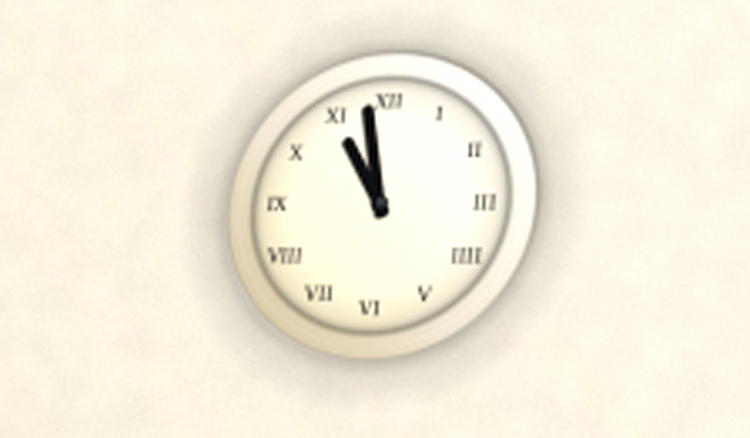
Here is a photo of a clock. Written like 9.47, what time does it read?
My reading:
10.58
